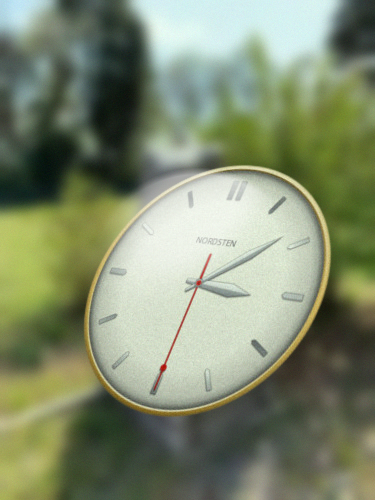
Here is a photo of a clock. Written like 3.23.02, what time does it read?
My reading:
3.08.30
